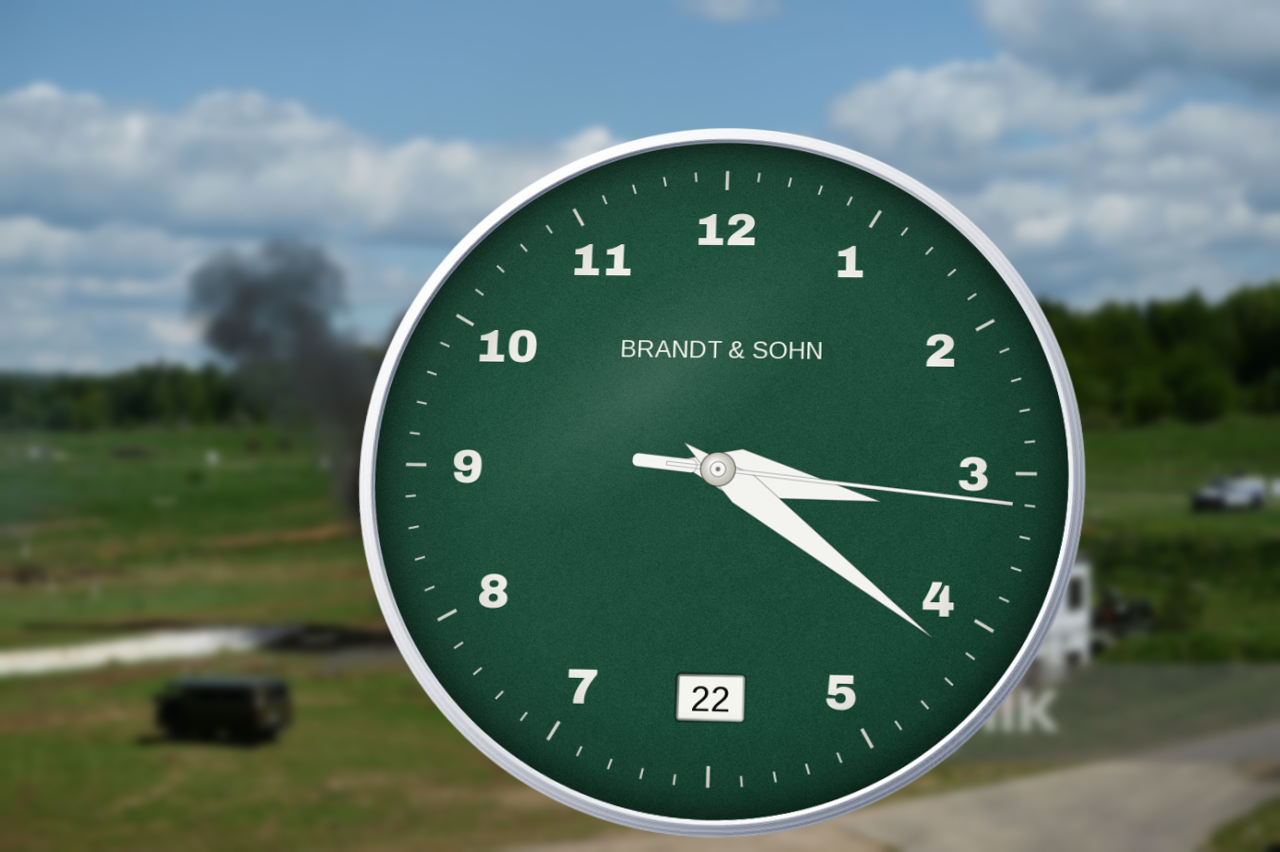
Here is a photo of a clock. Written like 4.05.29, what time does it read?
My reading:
3.21.16
